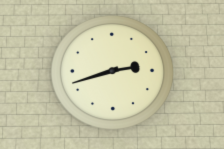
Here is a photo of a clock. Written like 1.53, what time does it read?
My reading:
2.42
